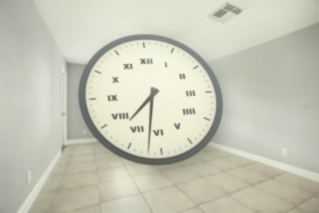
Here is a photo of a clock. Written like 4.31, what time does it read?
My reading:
7.32
